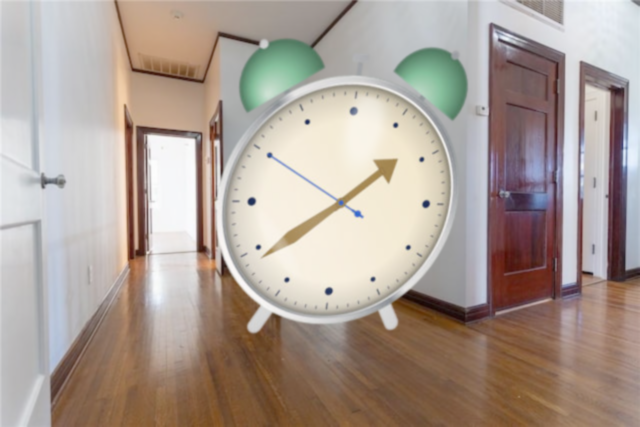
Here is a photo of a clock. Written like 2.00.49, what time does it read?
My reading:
1.38.50
